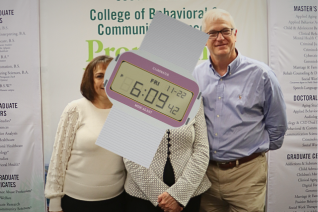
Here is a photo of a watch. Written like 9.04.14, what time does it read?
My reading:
6.09.42
